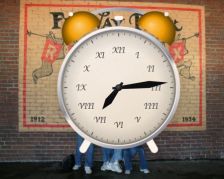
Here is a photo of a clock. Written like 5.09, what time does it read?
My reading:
7.14
